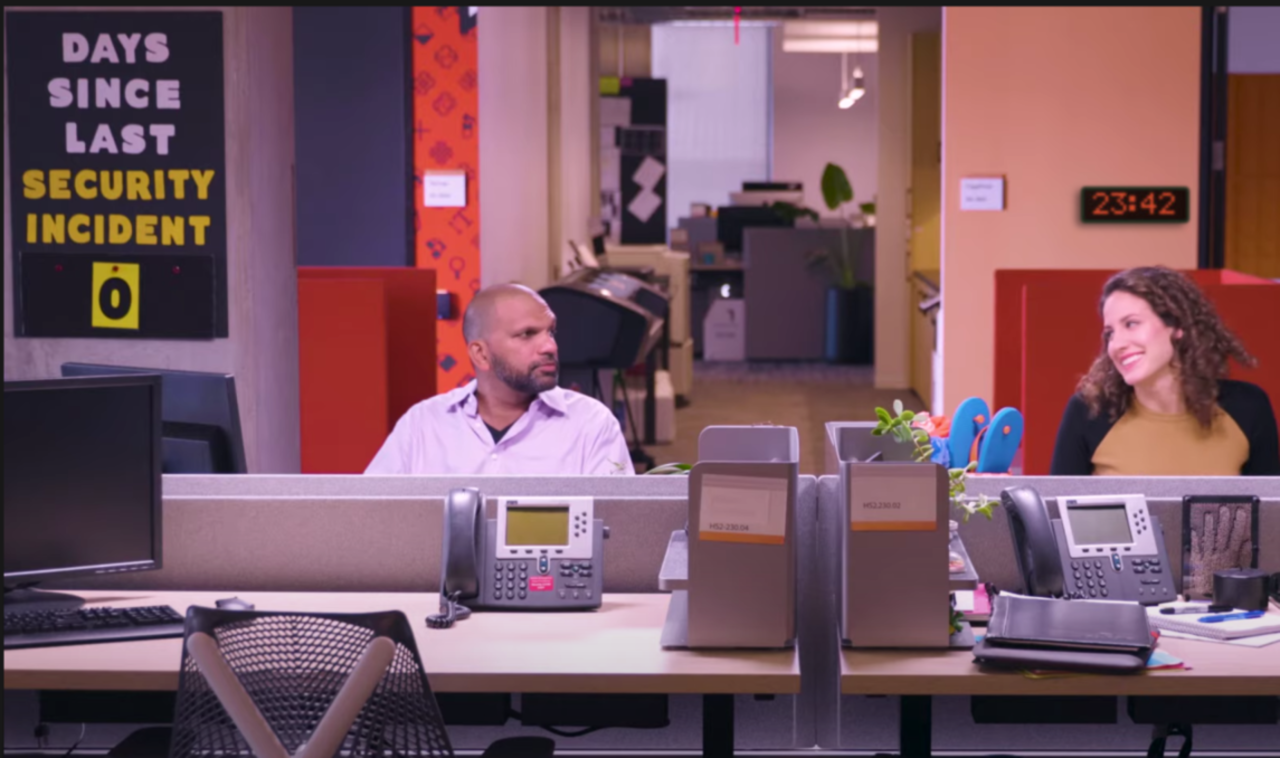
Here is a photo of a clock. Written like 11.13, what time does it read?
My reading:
23.42
